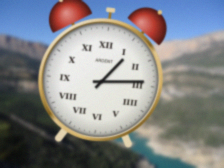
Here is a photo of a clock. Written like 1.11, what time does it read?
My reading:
1.14
